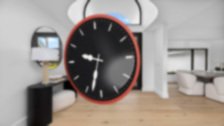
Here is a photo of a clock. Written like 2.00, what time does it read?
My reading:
9.33
